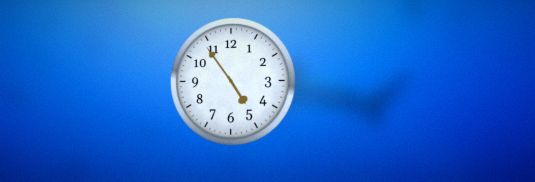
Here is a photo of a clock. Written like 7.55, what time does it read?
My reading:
4.54
